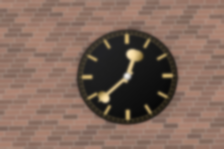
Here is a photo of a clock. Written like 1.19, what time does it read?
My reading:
12.38
